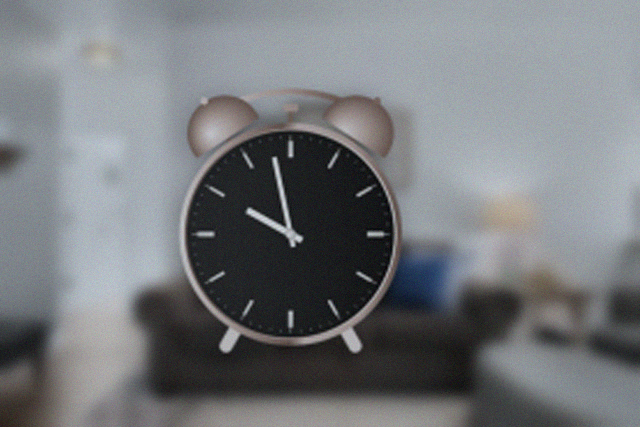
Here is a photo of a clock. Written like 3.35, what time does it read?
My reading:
9.58
